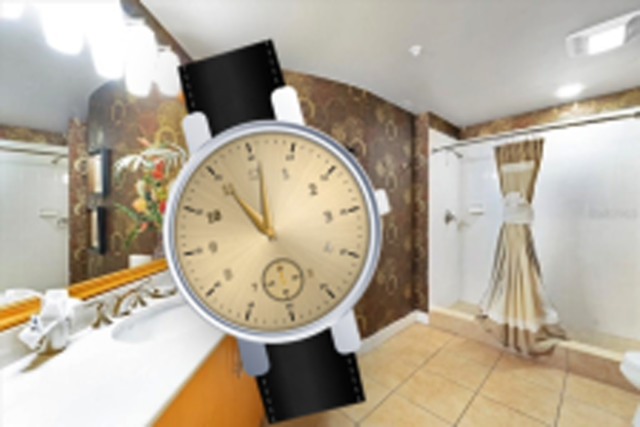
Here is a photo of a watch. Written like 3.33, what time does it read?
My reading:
11.01
